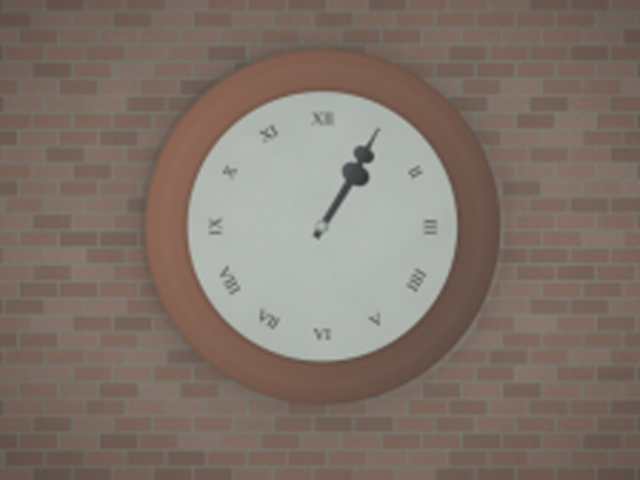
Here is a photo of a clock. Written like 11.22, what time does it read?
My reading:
1.05
